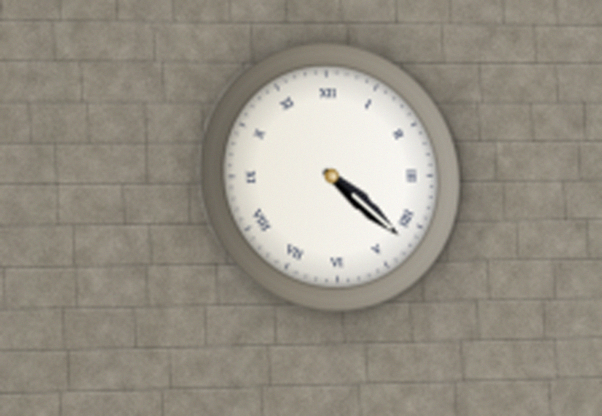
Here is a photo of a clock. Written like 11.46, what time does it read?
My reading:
4.22
